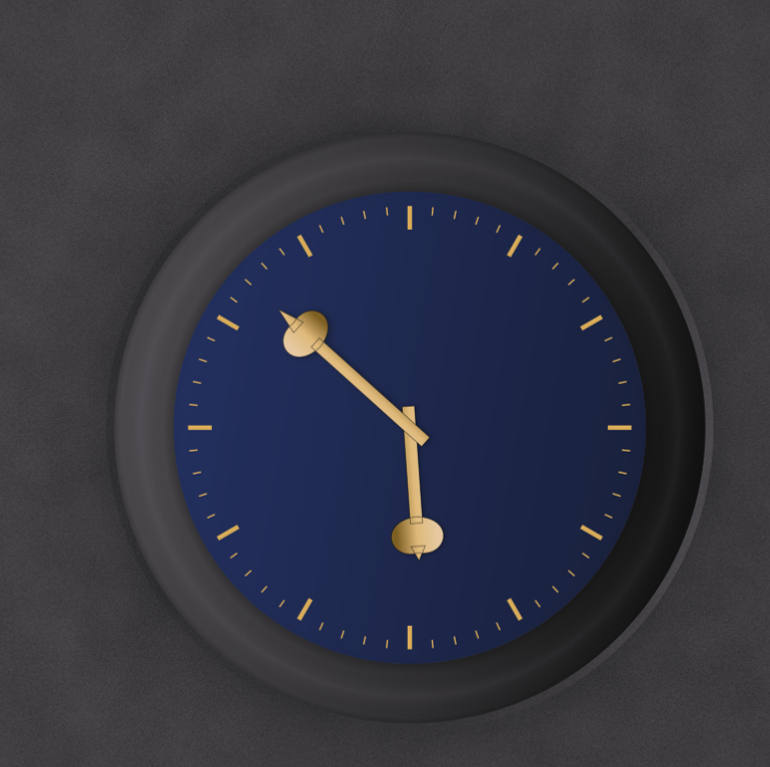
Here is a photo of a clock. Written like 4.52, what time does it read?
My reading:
5.52
